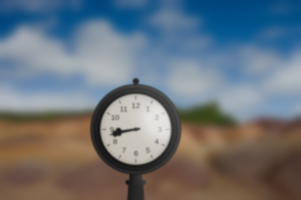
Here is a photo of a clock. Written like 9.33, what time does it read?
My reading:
8.43
